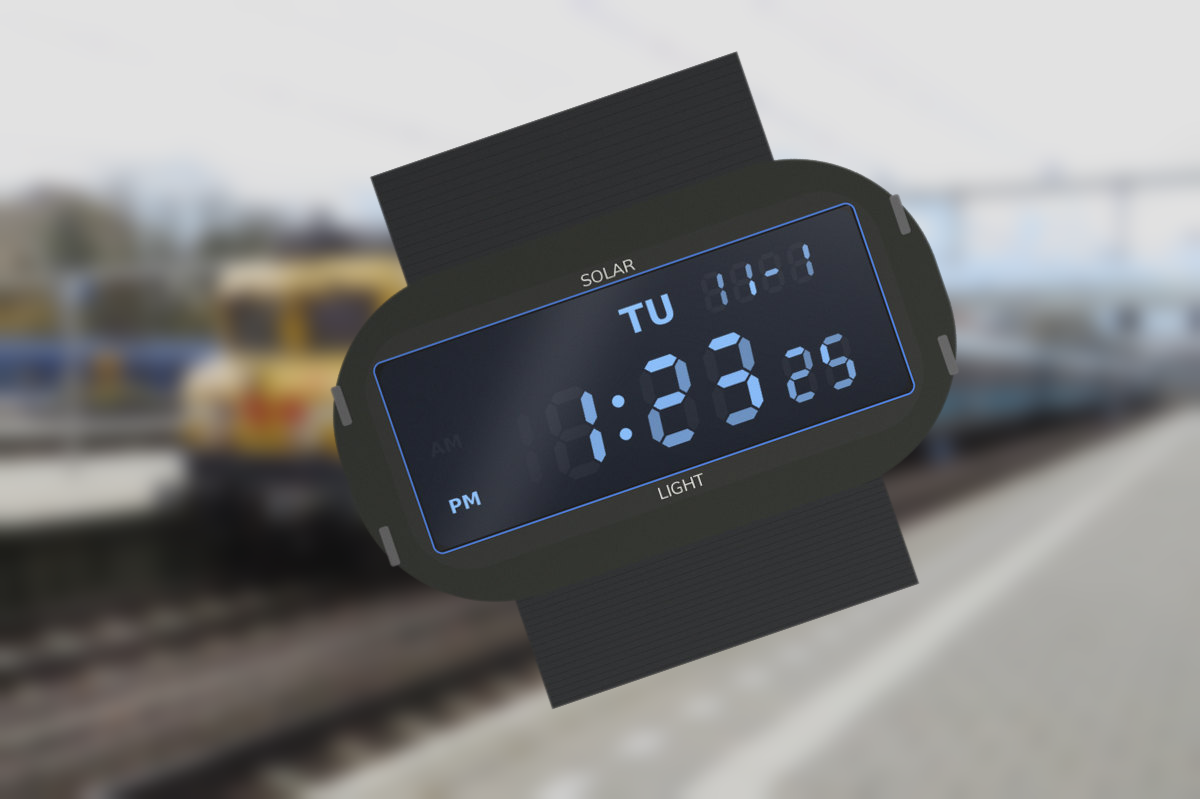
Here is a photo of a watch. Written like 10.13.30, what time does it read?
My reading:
1.23.25
